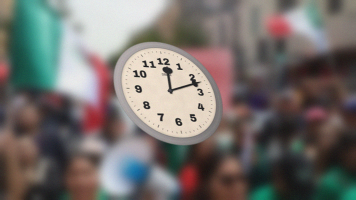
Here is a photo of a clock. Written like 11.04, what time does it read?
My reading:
12.12
